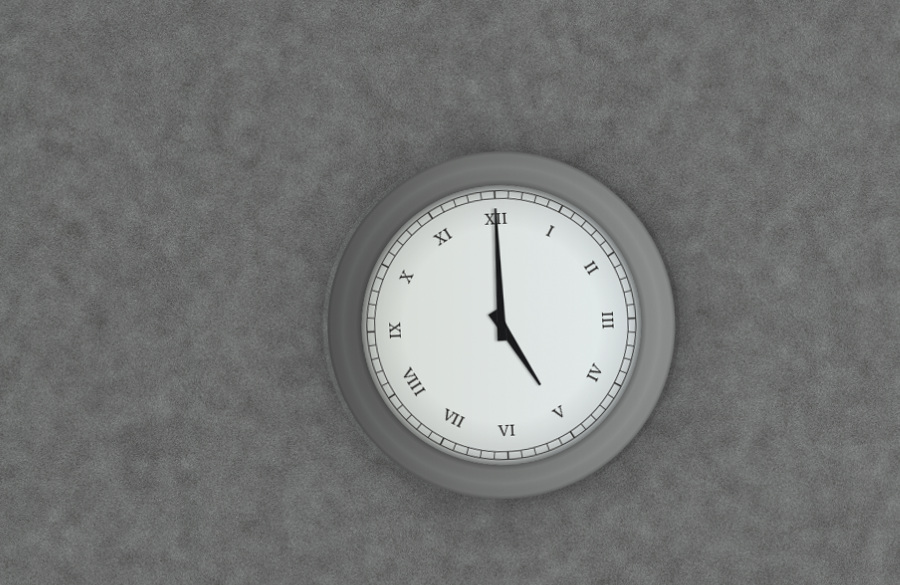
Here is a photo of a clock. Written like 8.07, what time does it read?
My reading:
5.00
